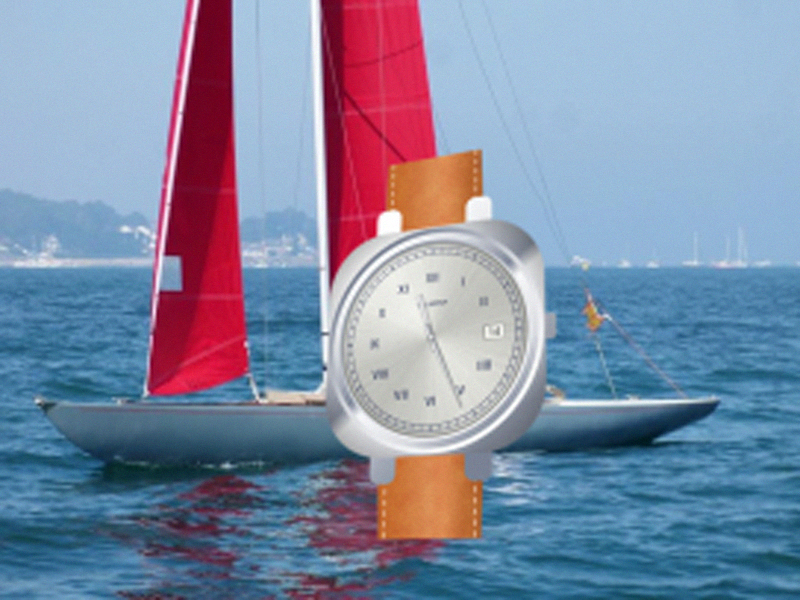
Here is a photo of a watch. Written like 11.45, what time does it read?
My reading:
11.26
